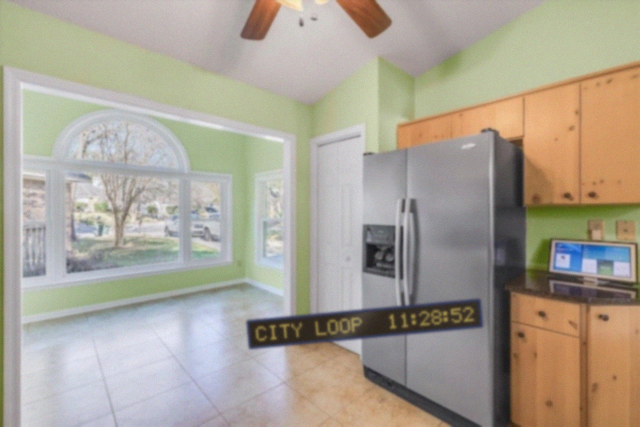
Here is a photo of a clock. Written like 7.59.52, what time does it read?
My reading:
11.28.52
